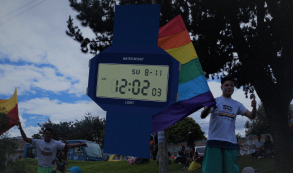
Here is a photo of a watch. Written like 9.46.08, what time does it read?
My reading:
12.02.03
